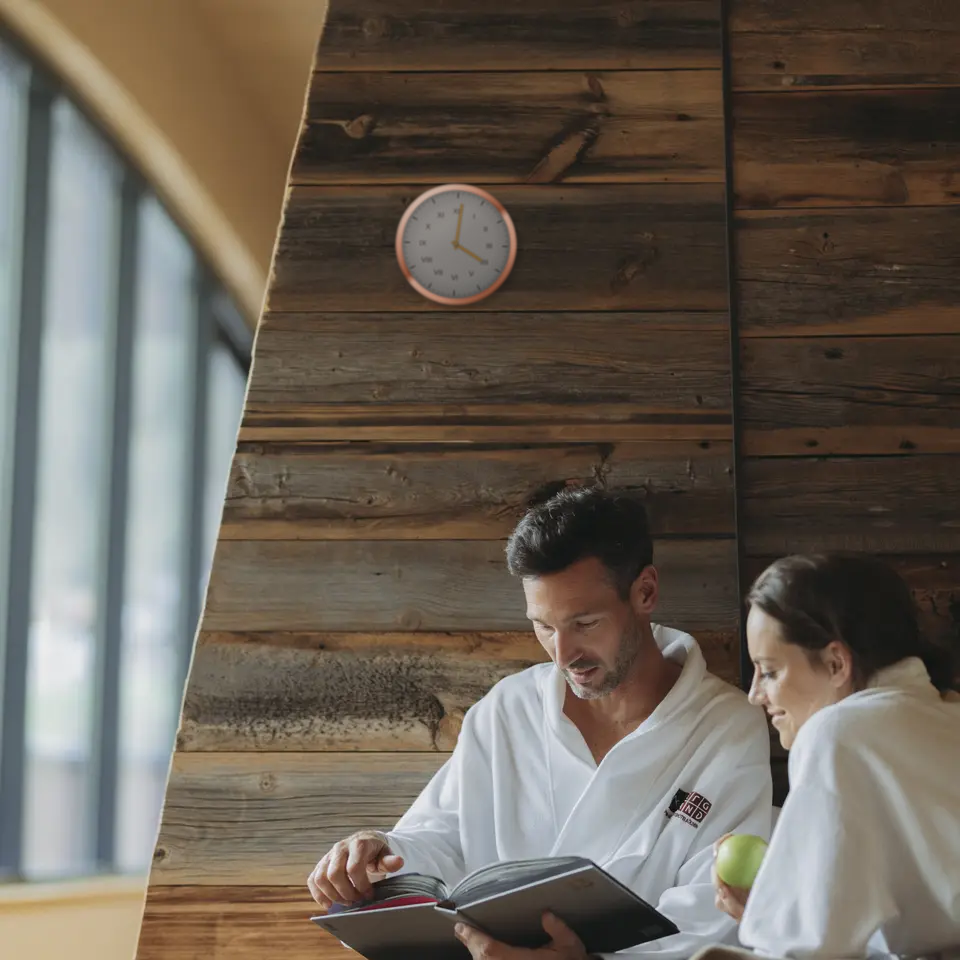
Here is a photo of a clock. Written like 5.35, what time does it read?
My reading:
4.01
